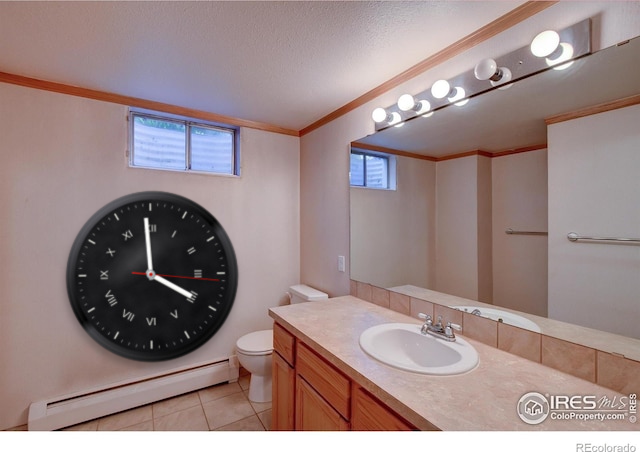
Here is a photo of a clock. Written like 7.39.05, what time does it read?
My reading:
3.59.16
